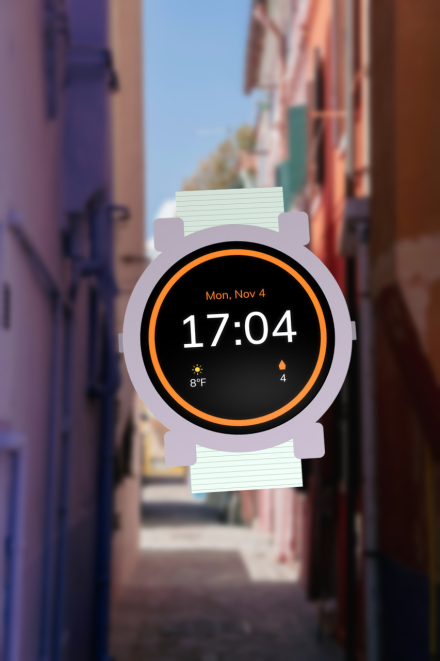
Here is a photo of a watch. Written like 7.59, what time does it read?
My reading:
17.04
